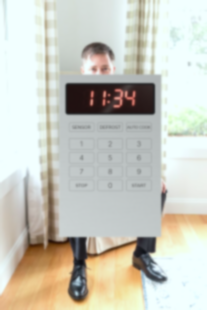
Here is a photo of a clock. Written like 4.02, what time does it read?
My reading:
11.34
